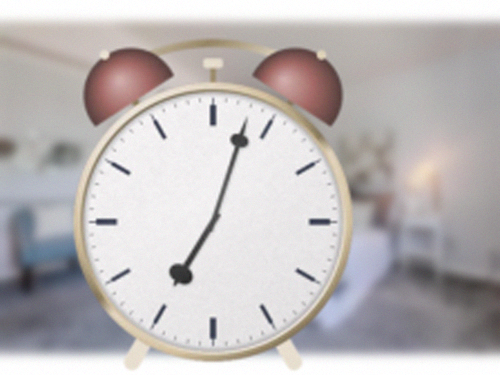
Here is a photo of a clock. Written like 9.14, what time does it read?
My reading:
7.03
